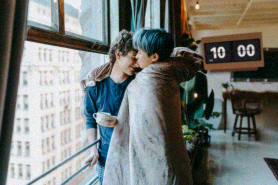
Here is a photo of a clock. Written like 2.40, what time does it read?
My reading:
10.00
